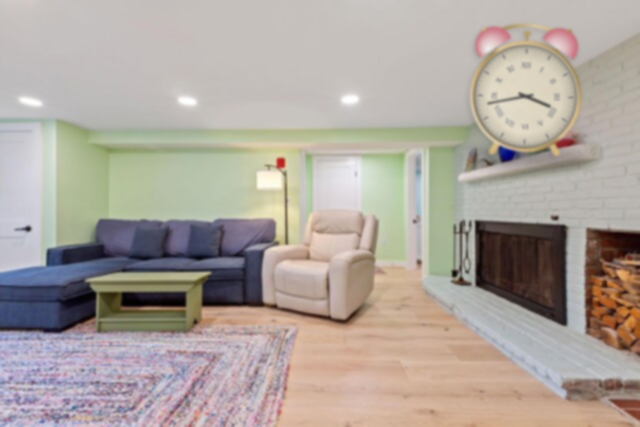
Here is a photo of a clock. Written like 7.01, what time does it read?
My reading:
3.43
